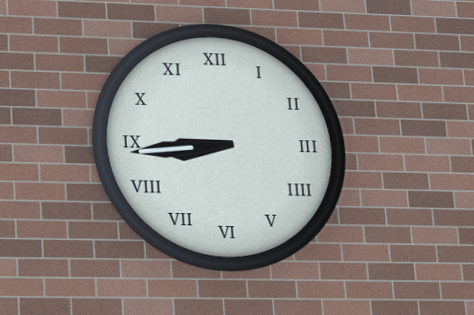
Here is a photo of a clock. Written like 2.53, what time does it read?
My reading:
8.44
